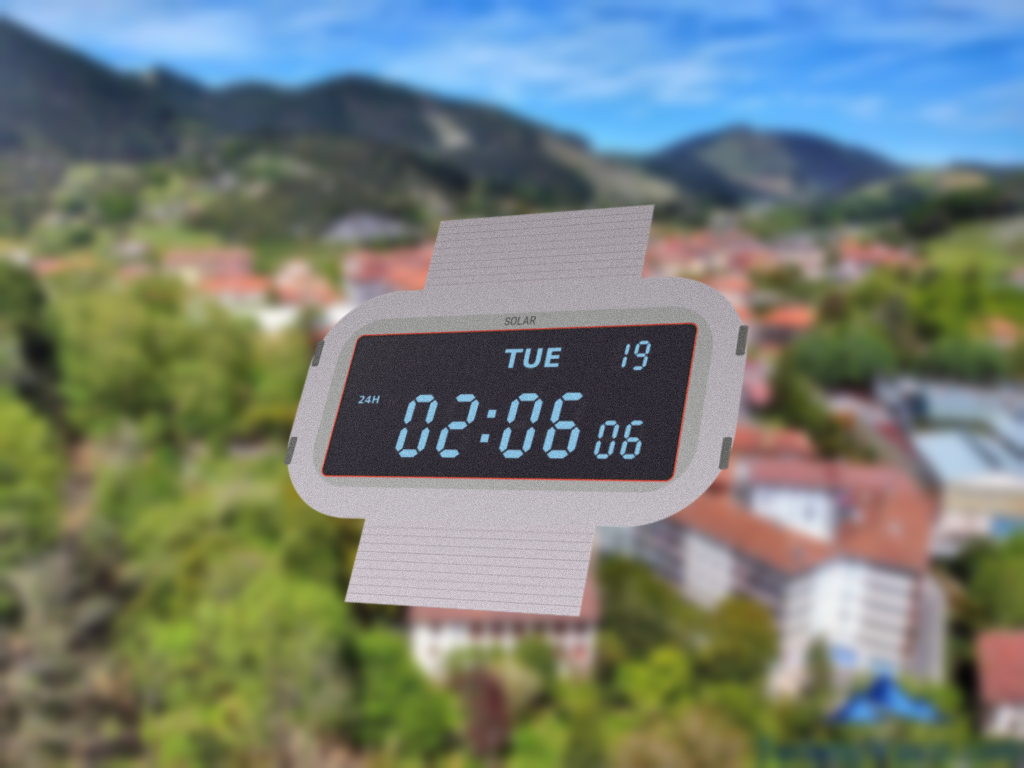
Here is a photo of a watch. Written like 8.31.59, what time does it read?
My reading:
2.06.06
